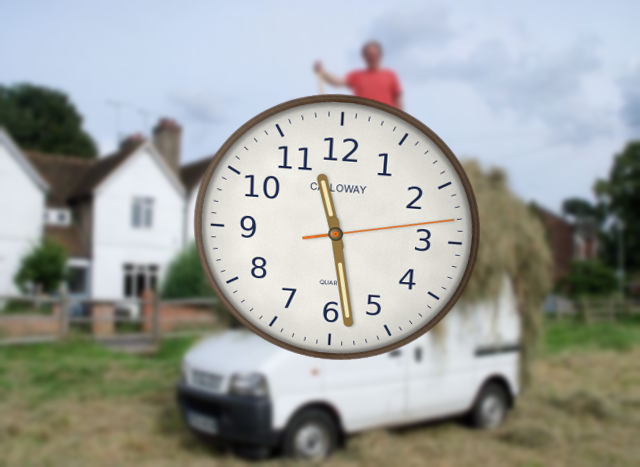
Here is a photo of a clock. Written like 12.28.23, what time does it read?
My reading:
11.28.13
